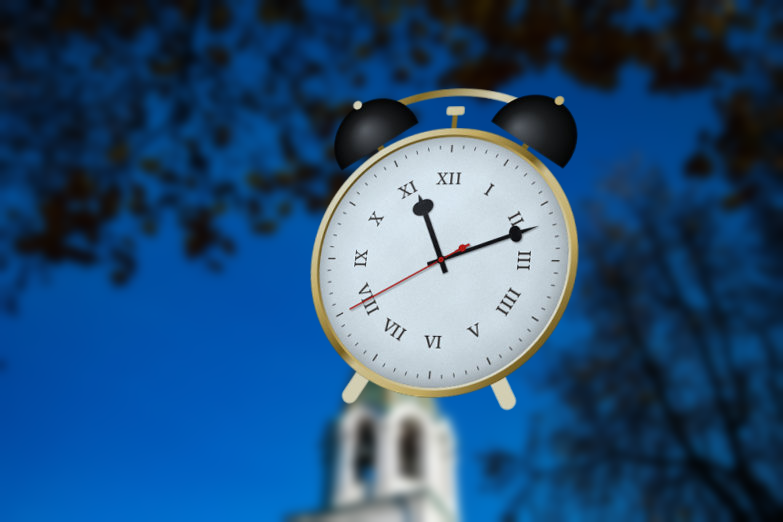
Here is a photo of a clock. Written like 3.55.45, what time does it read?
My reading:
11.11.40
